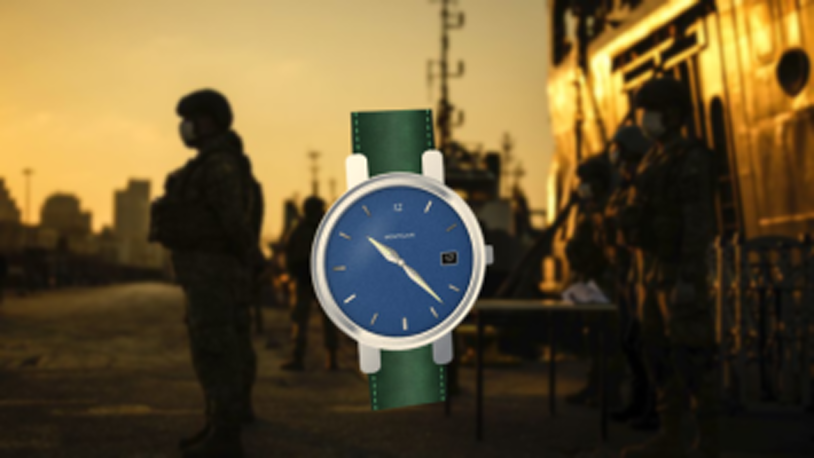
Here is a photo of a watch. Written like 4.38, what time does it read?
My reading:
10.23
